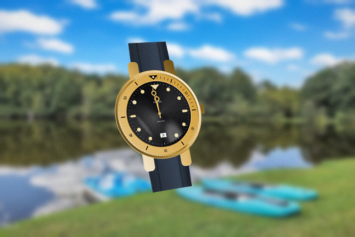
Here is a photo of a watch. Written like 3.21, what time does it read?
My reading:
11.59
